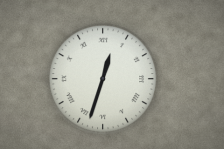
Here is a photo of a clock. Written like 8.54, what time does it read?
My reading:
12.33
